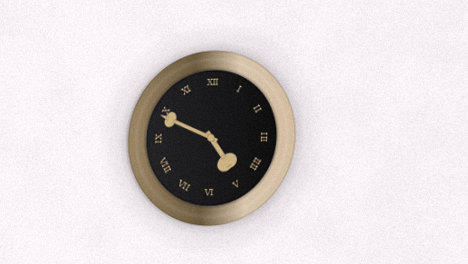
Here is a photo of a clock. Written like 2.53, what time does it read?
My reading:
4.49
